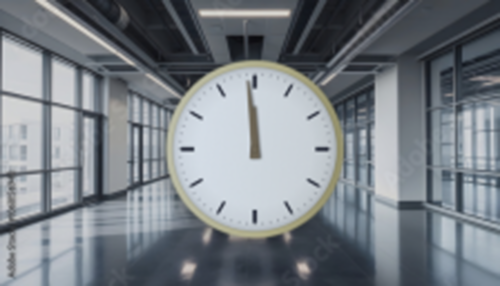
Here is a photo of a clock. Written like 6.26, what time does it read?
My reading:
11.59
